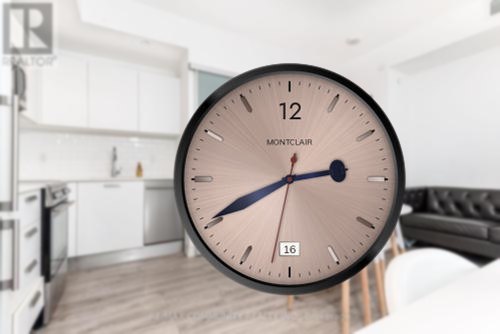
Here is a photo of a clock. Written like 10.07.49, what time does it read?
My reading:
2.40.32
